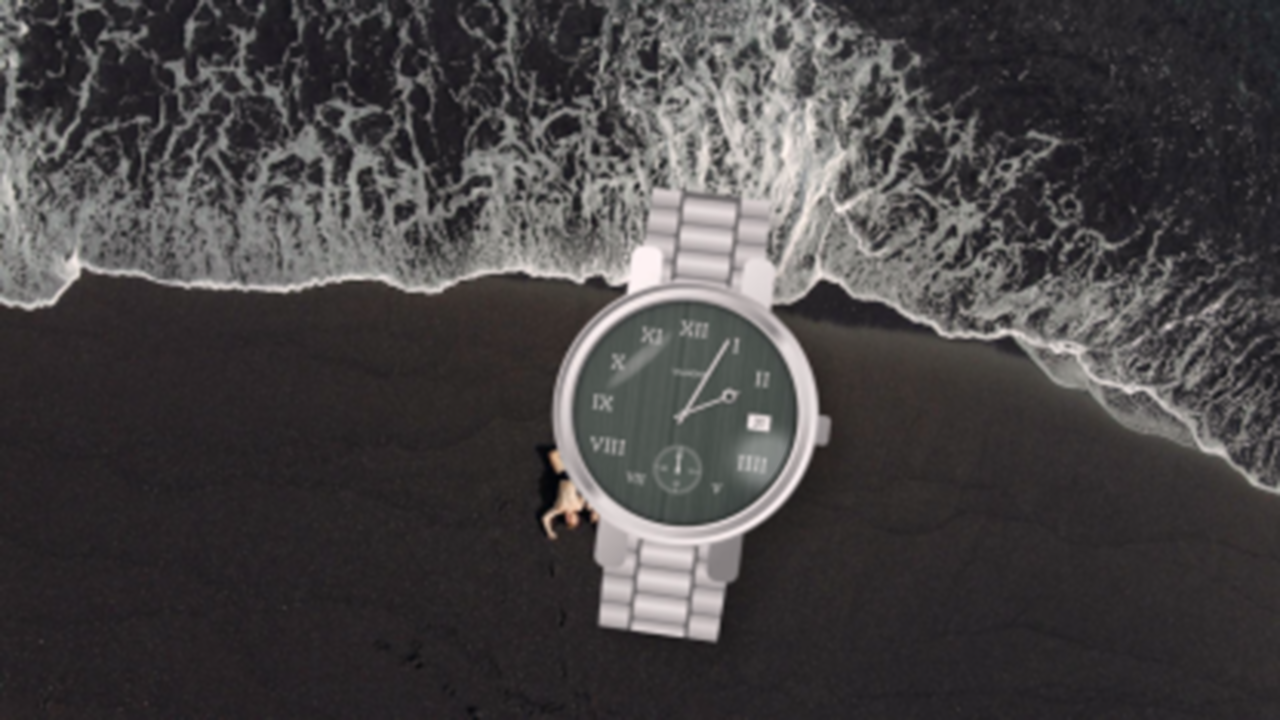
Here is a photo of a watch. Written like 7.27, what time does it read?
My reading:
2.04
